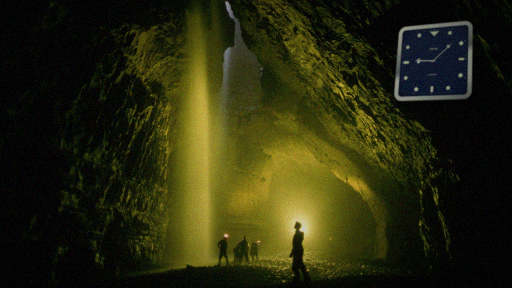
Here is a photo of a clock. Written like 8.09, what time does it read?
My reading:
9.08
